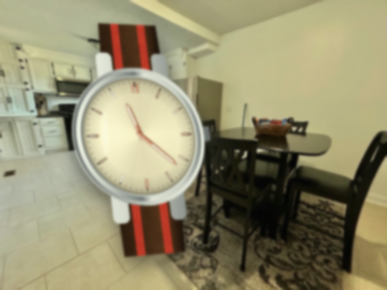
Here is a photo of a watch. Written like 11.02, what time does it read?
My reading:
11.22
